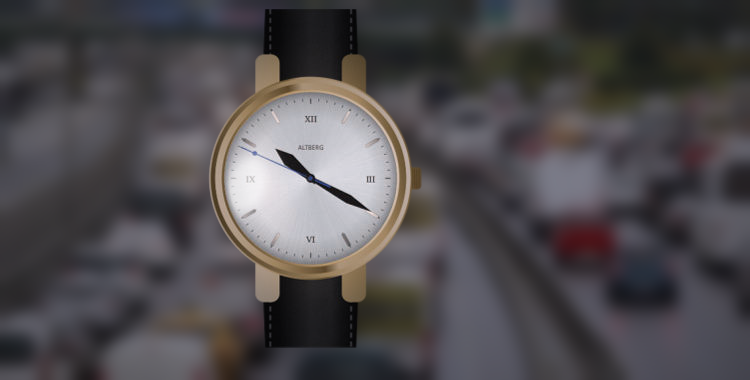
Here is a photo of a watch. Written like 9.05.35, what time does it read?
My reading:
10.19.49
